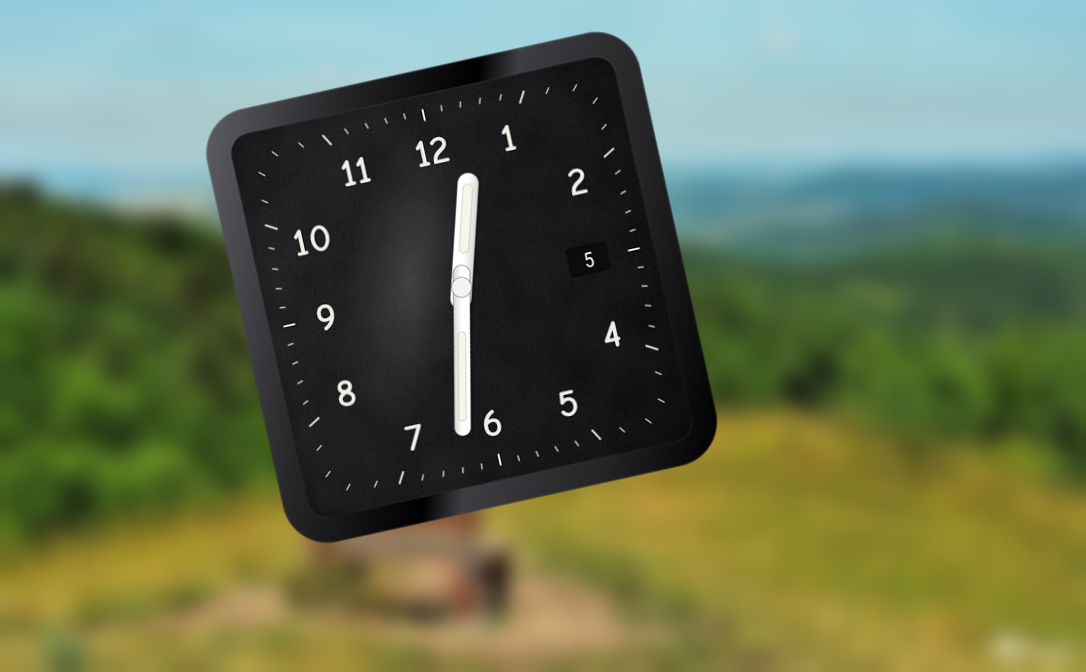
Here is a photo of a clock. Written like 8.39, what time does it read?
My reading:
12.32
